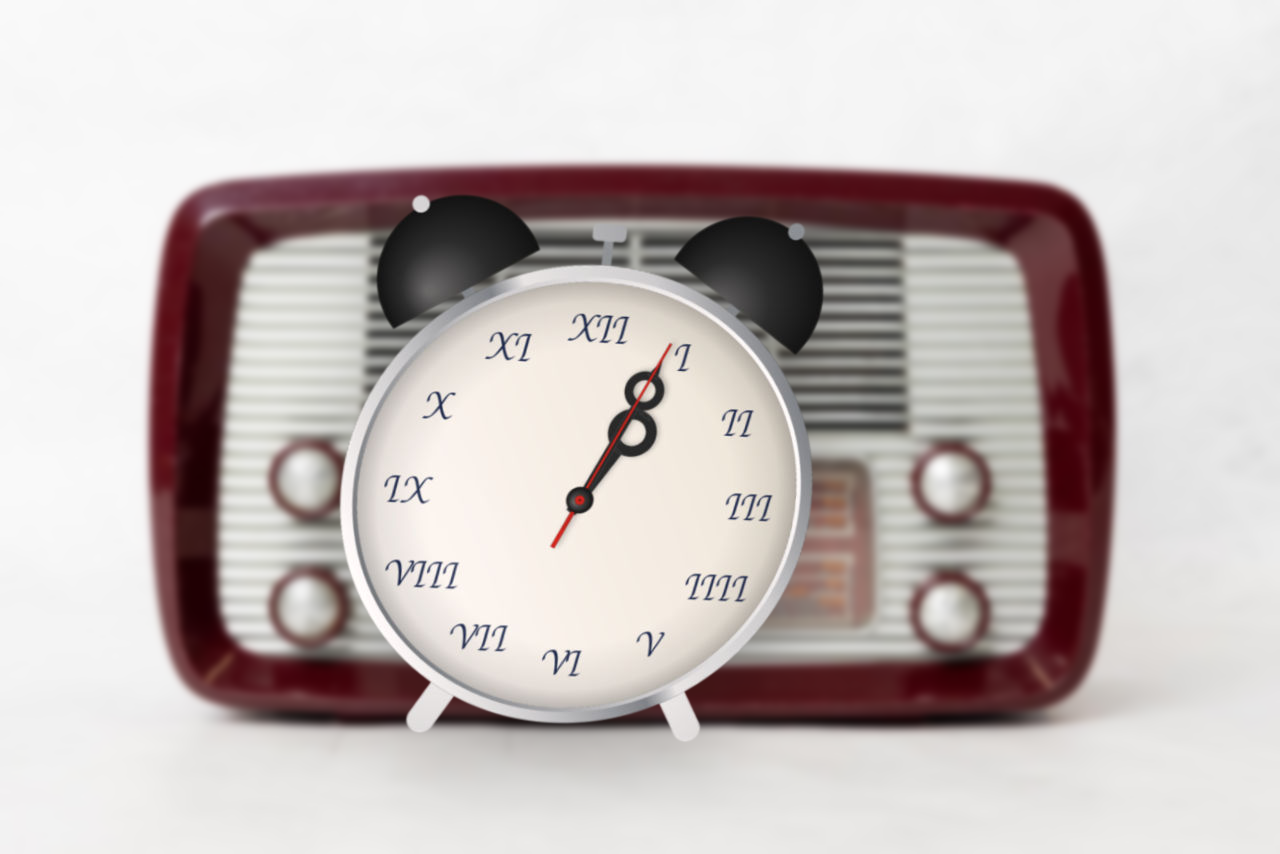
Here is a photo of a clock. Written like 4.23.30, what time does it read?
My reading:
1.04.04
